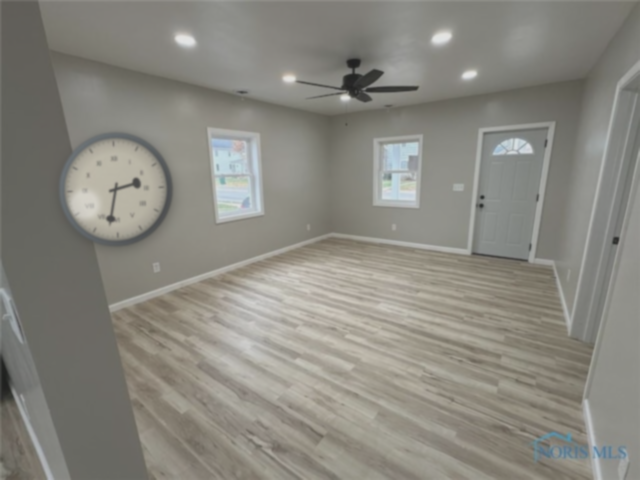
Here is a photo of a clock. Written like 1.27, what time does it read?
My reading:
2.32
